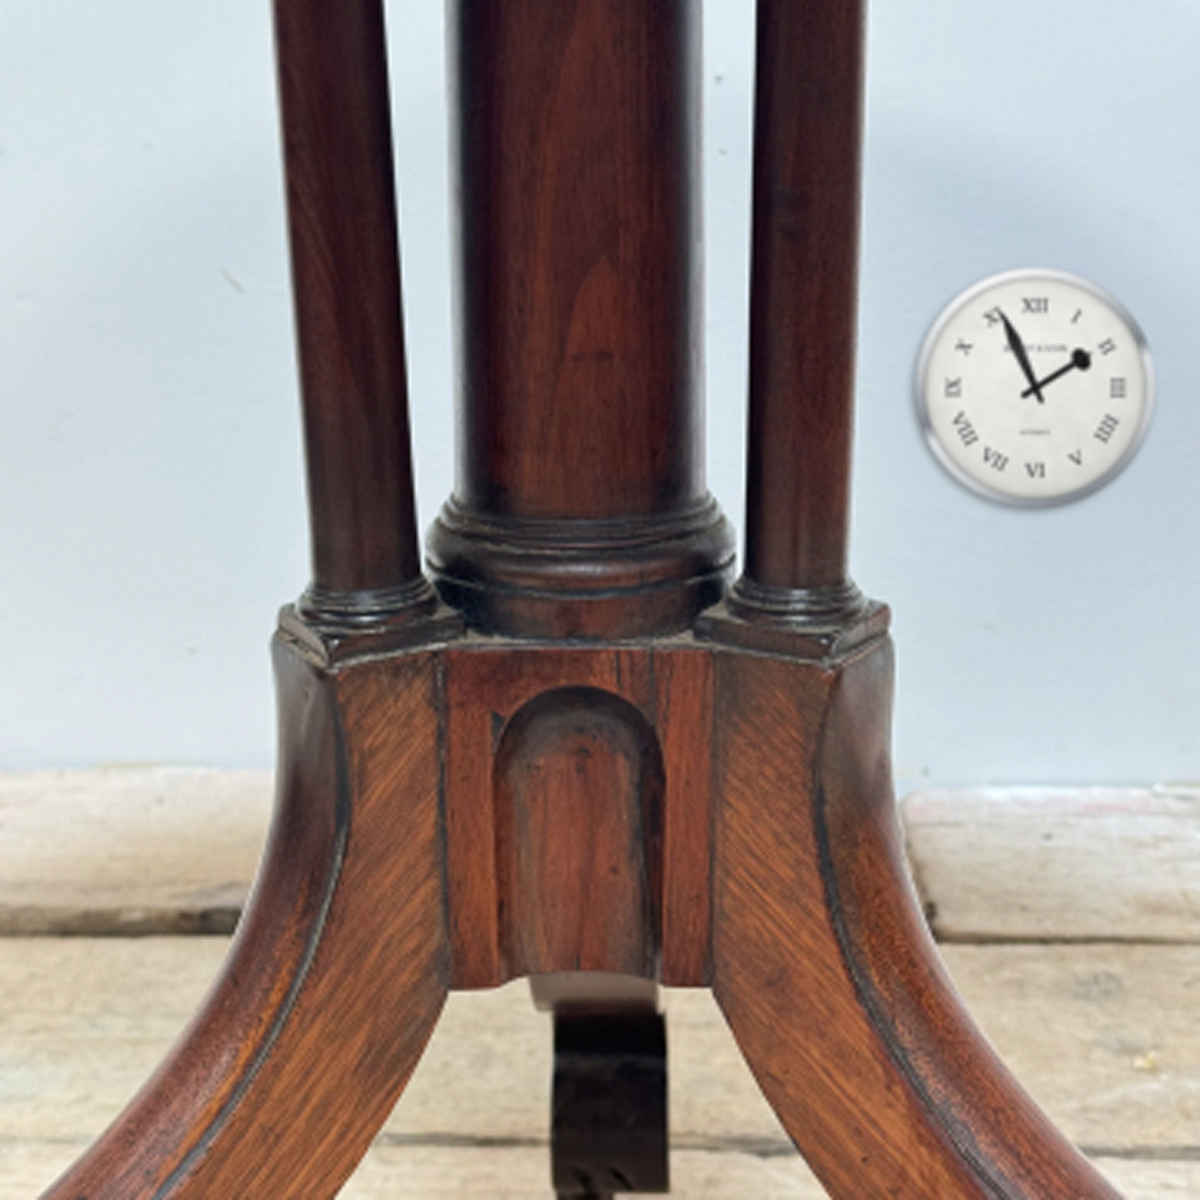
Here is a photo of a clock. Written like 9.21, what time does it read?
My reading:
1.56
